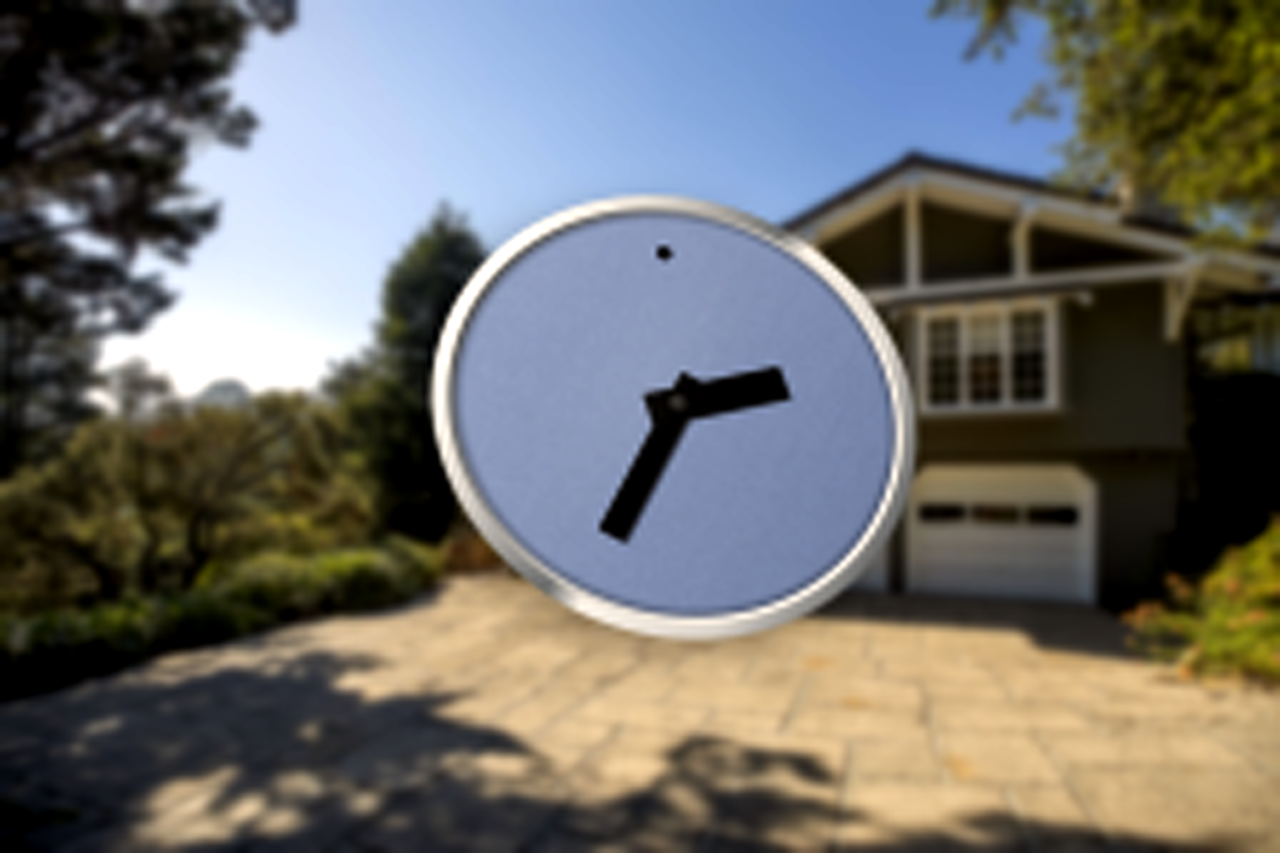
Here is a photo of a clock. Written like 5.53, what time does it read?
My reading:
2.35
